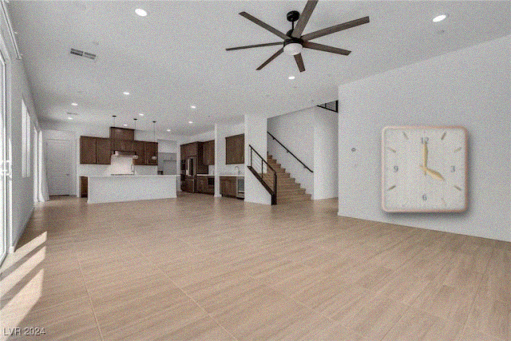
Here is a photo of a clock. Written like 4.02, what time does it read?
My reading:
4.00
